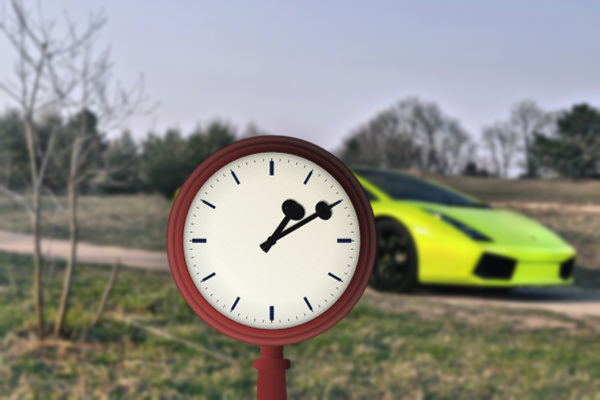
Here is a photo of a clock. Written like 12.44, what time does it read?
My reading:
1.10
